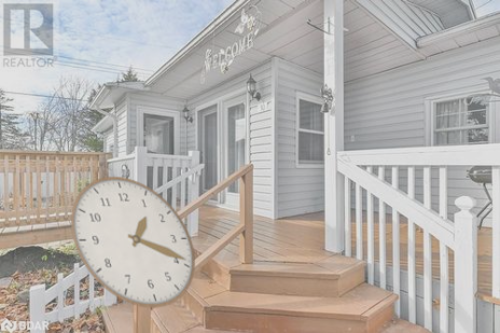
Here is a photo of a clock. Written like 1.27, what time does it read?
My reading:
1.19
